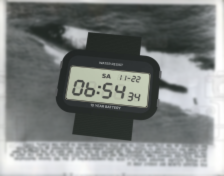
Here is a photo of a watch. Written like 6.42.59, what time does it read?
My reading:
6.54.34
